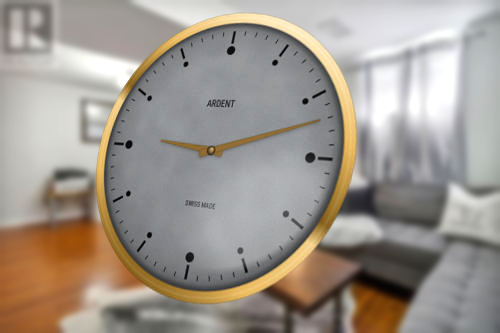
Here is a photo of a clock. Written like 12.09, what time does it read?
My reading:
9.12
